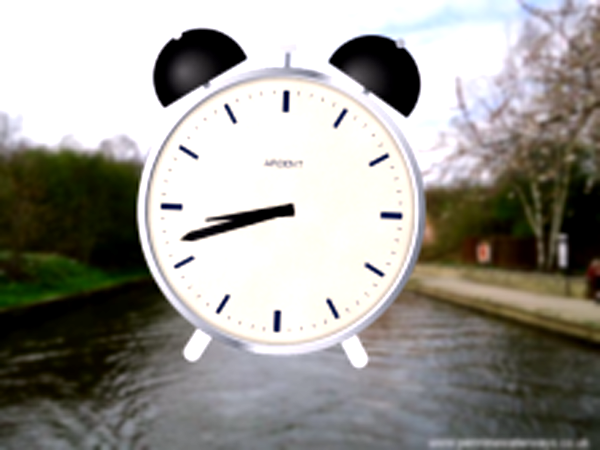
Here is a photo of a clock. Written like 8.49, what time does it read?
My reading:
8.42
